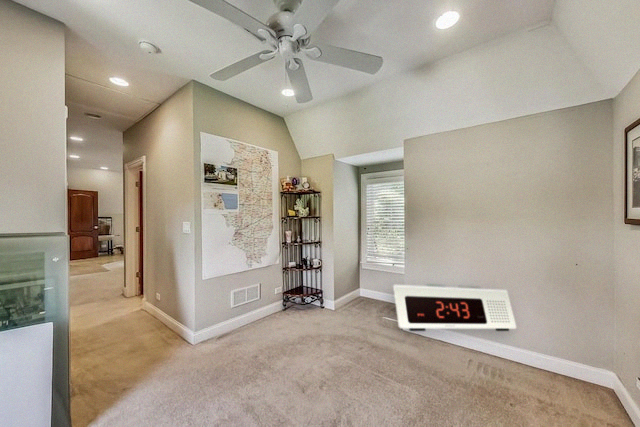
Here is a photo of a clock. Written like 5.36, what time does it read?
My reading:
2.43
